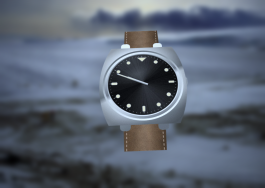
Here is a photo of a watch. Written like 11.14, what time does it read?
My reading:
9.49
